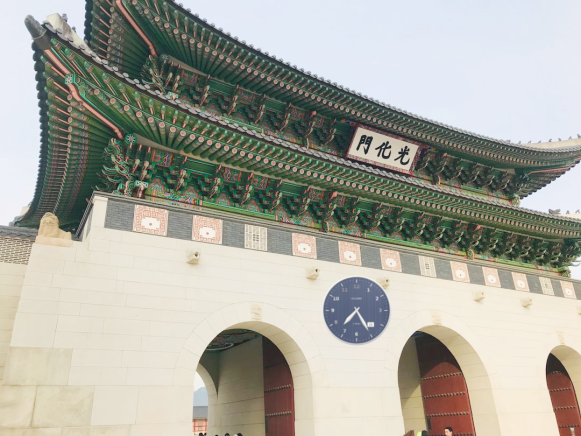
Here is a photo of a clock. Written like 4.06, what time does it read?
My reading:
7.25
